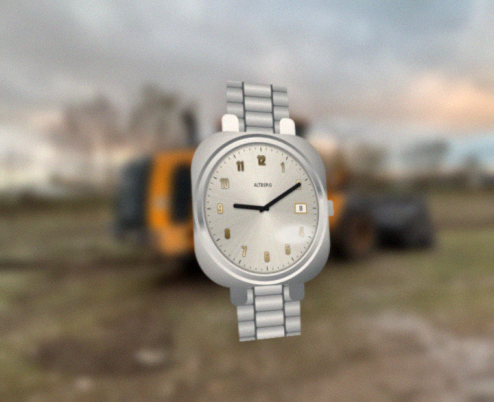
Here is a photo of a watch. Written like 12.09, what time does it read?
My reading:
9.10
